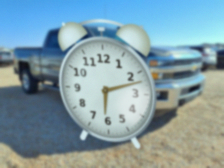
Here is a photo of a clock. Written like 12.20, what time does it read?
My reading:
6.12
